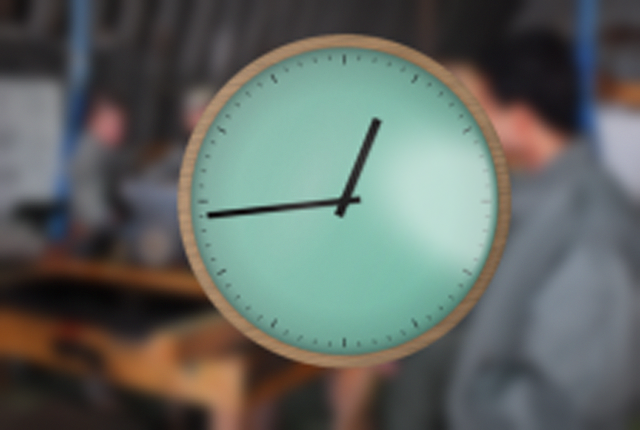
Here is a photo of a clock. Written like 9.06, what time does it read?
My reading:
12.44
